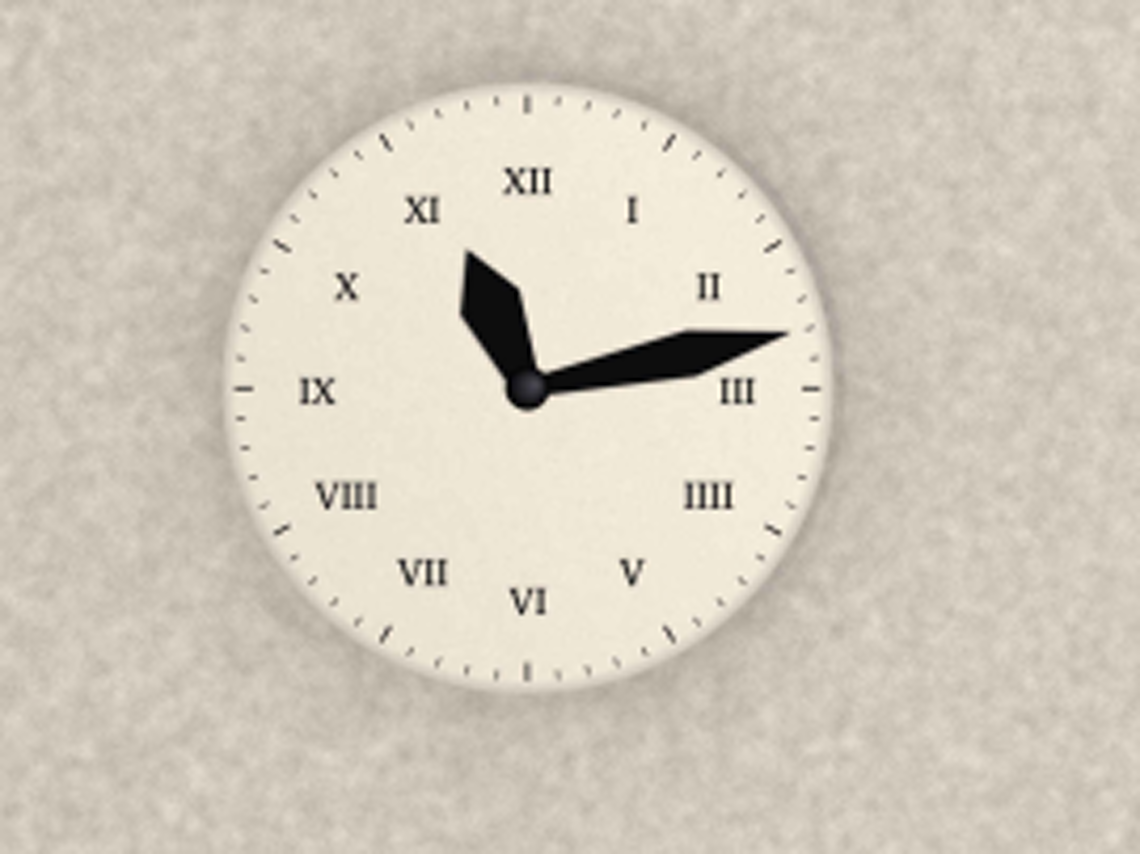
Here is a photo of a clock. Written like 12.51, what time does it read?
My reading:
11.13
